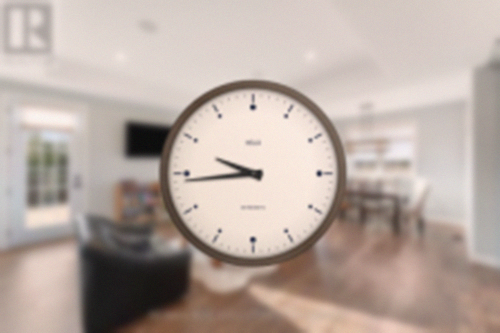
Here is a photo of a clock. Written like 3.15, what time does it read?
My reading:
9.44
